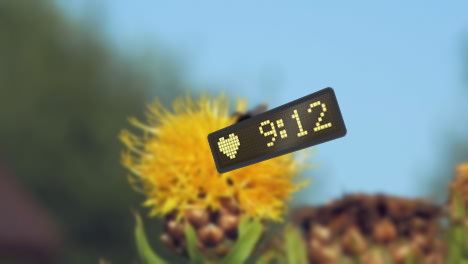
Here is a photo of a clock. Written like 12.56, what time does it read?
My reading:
9.12
